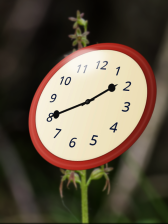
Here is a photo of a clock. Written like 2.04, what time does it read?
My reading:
1.40
